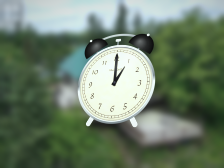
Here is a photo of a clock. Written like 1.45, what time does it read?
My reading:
1.00
